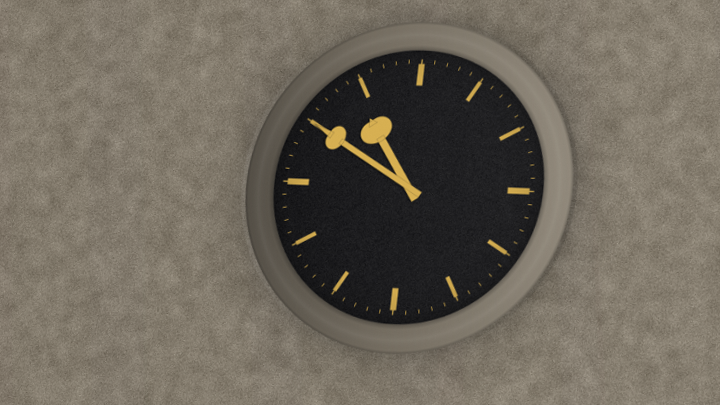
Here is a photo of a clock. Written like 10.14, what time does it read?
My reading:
10.50
